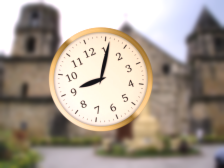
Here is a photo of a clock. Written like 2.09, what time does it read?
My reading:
9.06
